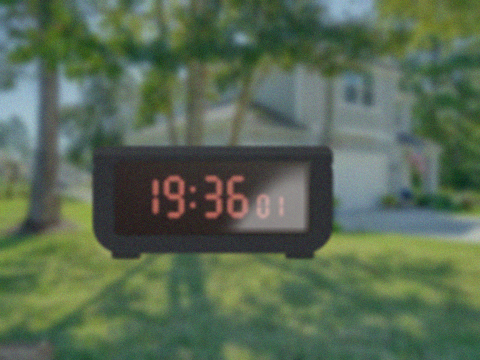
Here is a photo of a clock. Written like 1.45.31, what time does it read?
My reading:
19.36.01
